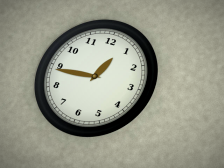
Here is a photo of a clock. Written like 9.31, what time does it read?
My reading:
12.44
